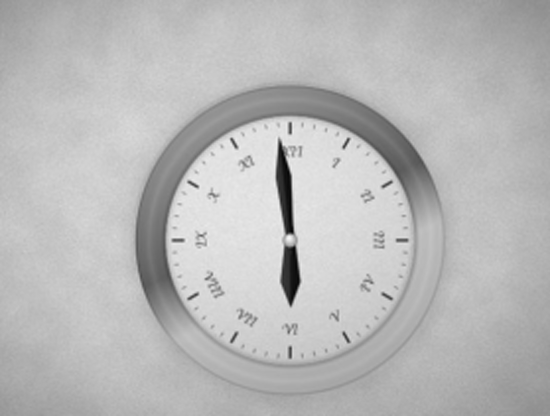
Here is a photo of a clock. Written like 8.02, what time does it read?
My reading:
5.59
